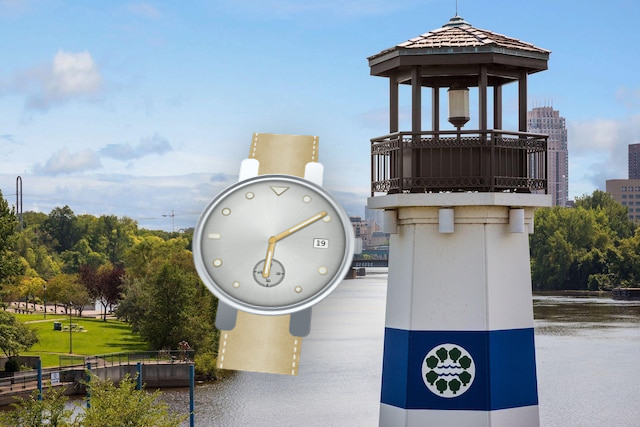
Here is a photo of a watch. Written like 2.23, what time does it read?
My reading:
6.09
